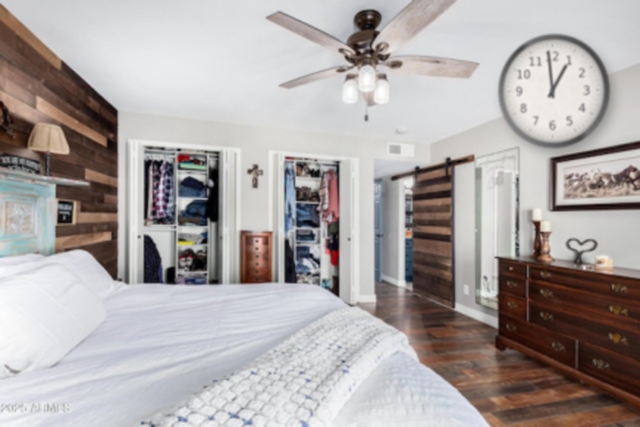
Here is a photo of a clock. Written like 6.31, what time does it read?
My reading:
12.59
